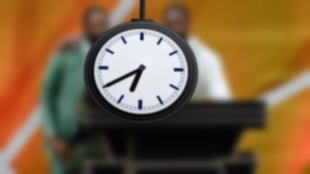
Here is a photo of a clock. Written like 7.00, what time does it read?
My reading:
6.40
